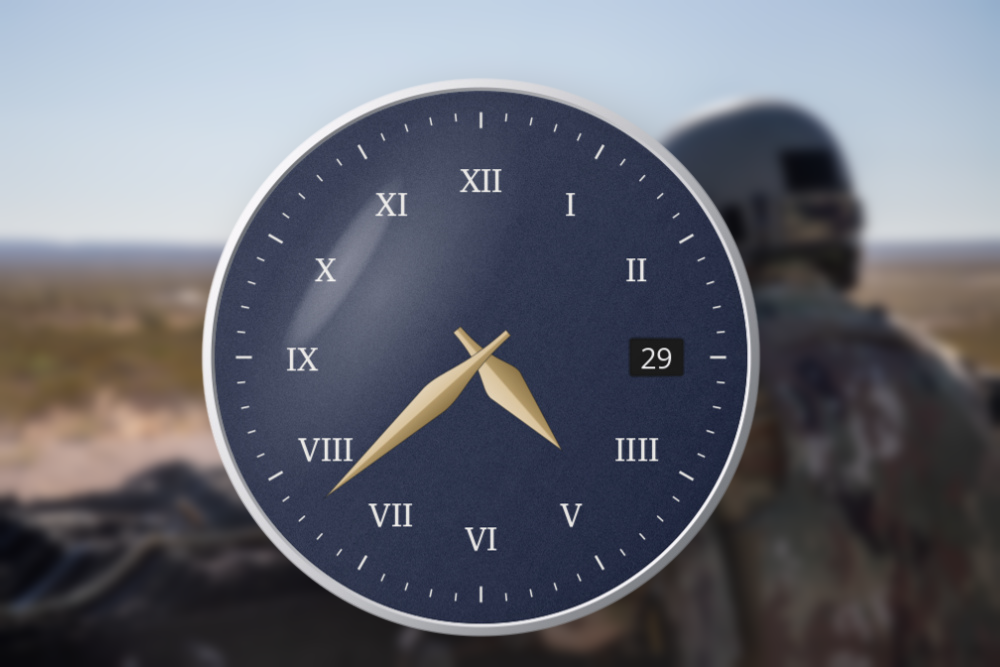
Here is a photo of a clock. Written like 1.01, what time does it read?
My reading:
4.38
